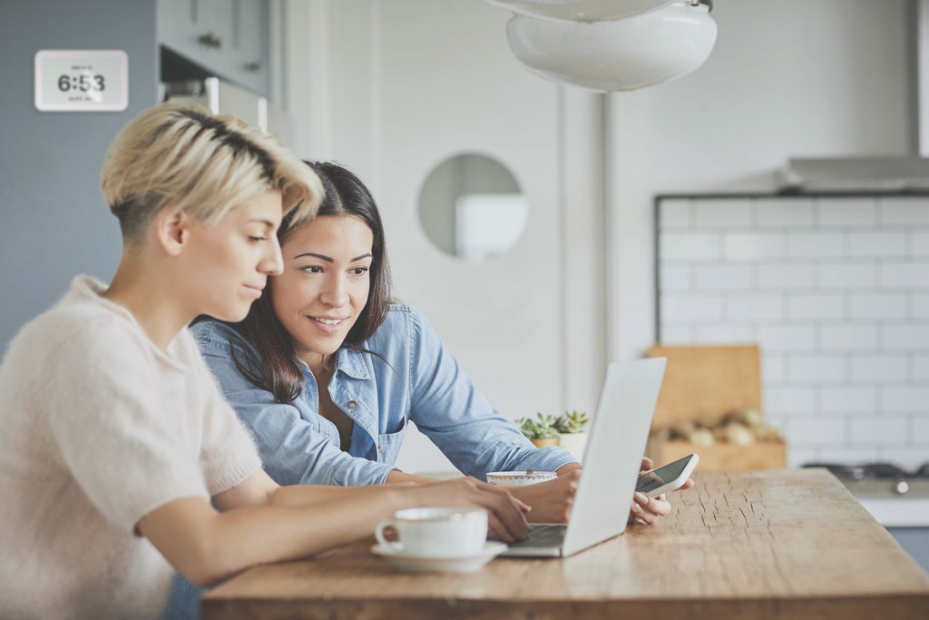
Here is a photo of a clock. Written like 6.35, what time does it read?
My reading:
6.53
